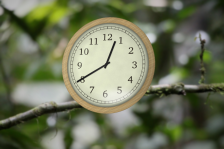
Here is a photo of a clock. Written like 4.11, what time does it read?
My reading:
12.40
